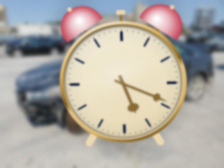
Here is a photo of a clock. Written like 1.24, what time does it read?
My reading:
5.19
